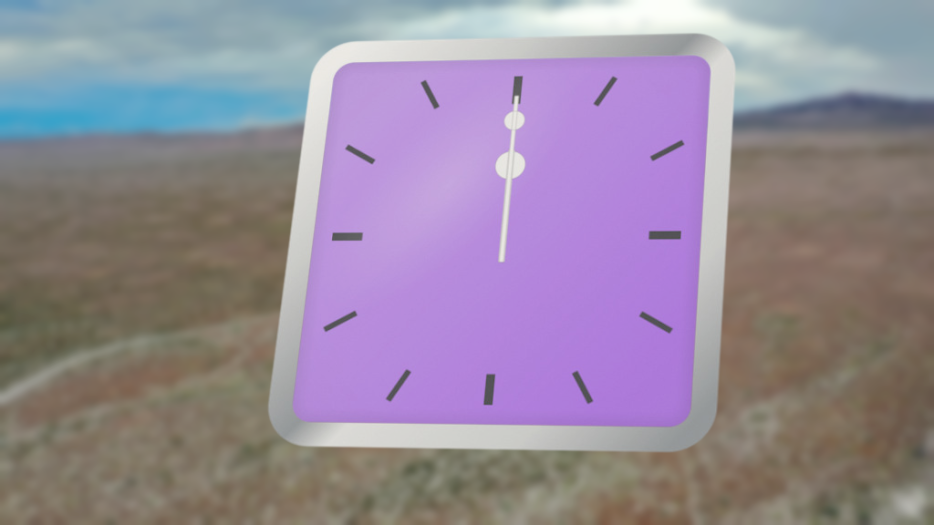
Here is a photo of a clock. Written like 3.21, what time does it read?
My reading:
12.00
